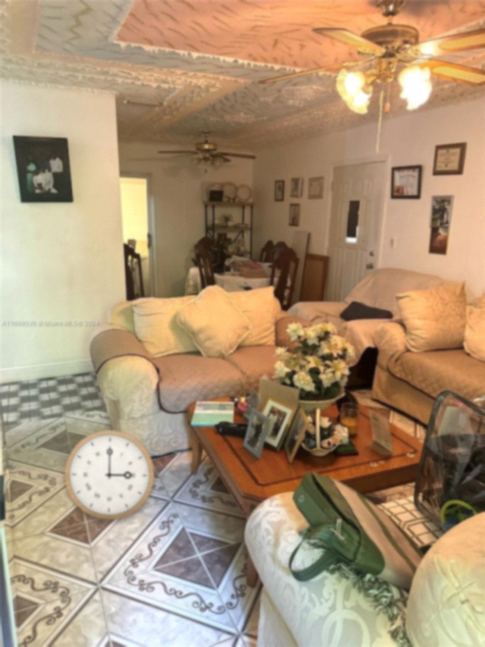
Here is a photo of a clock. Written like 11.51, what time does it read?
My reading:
3.00
